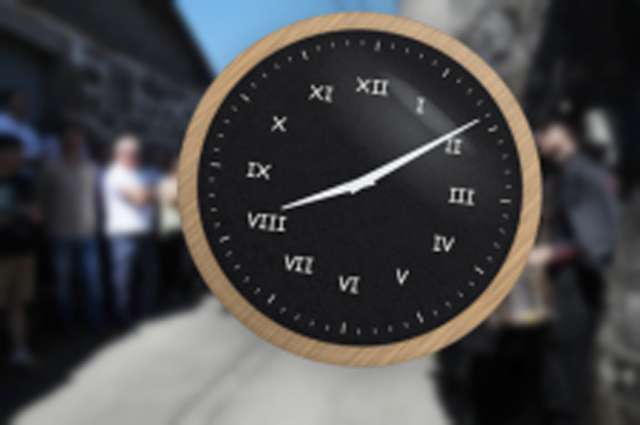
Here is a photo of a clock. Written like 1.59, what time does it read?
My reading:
8.09
